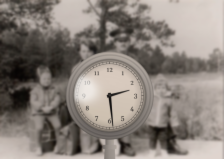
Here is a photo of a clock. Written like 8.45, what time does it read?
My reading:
2.29
